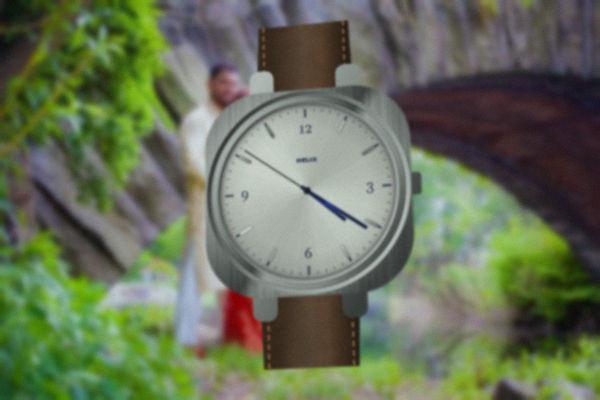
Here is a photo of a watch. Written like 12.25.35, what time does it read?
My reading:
4.20.51
